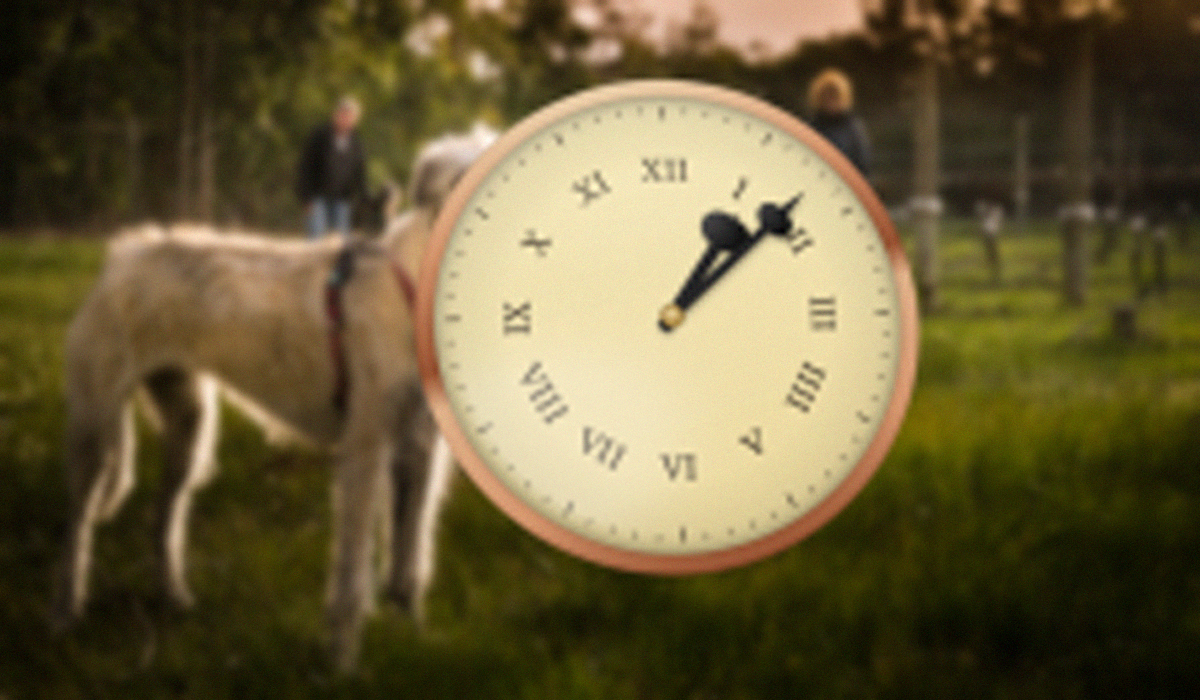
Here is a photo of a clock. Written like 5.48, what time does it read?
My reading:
1.08
